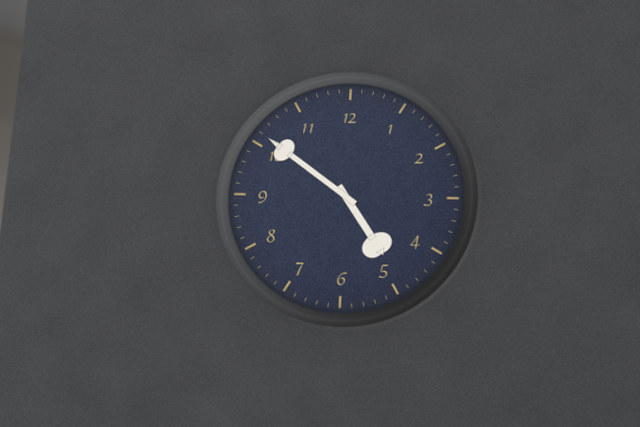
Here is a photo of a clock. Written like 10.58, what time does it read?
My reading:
4.51
